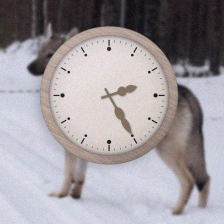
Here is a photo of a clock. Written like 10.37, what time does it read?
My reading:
2.25
